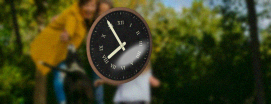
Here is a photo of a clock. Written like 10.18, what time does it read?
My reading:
7.55
